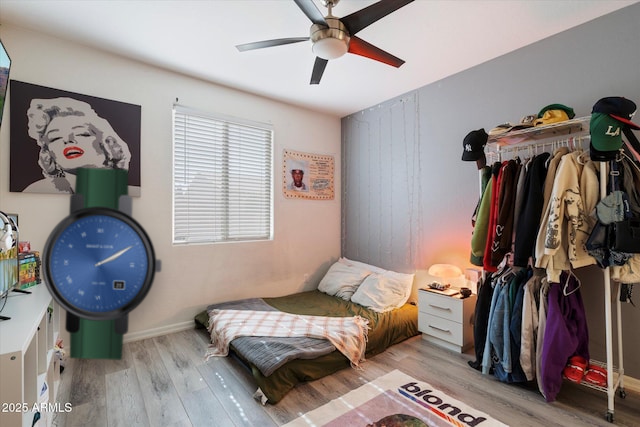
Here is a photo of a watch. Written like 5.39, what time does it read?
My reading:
2.10
